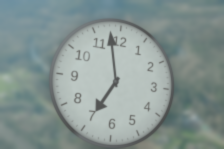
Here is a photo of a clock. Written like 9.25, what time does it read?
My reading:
6.58
